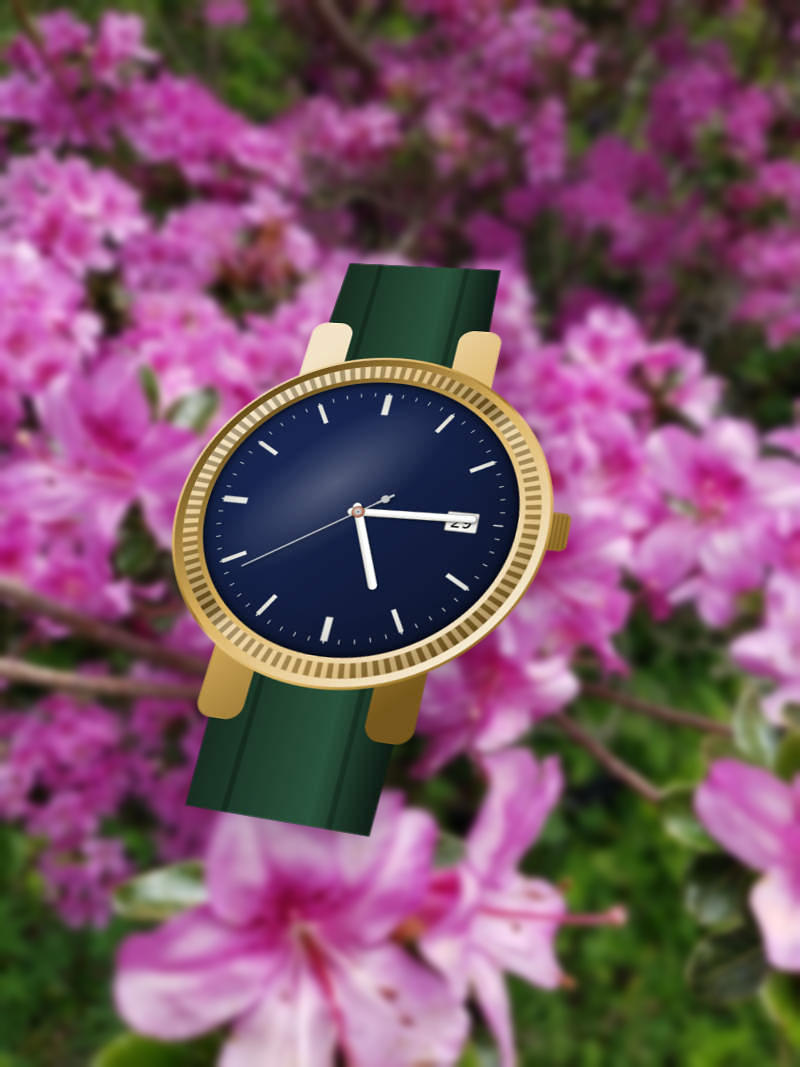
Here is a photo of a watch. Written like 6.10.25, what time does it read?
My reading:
5.14.39
